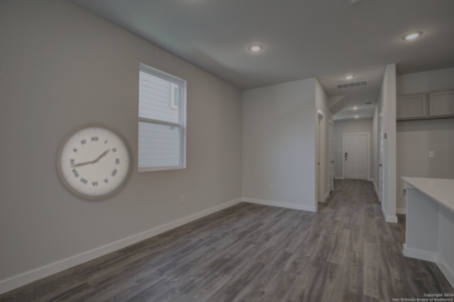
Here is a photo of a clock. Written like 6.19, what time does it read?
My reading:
1.43
